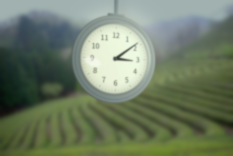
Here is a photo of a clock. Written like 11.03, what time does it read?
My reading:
3.09
